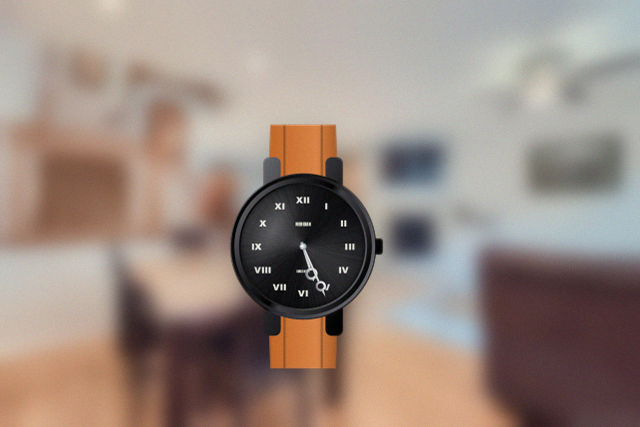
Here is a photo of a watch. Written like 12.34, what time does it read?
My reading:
5.26
